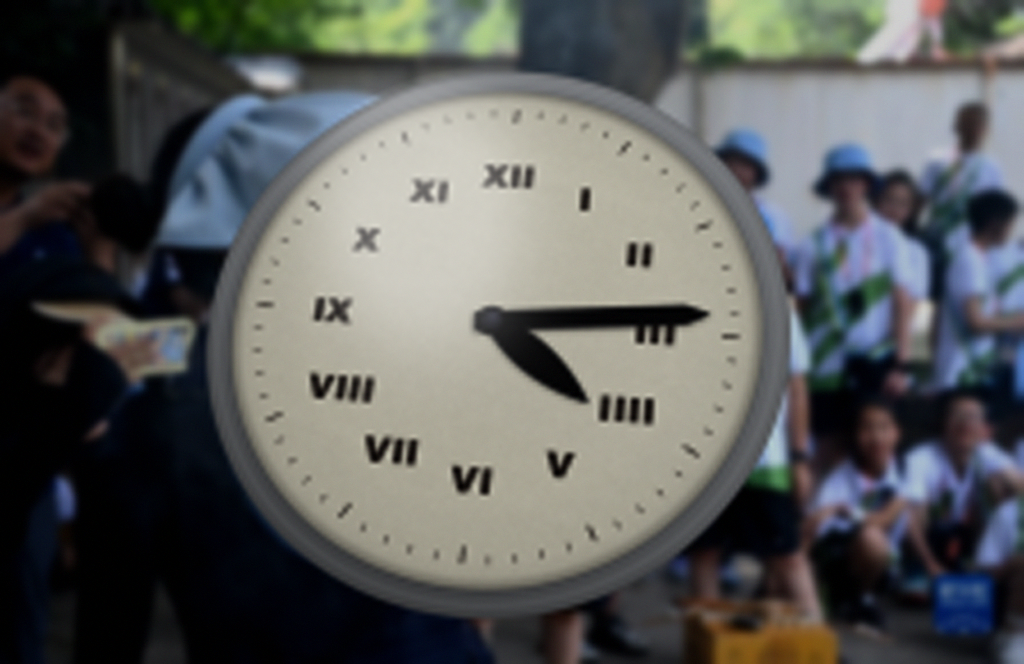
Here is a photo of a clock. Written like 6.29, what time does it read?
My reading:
4.14
